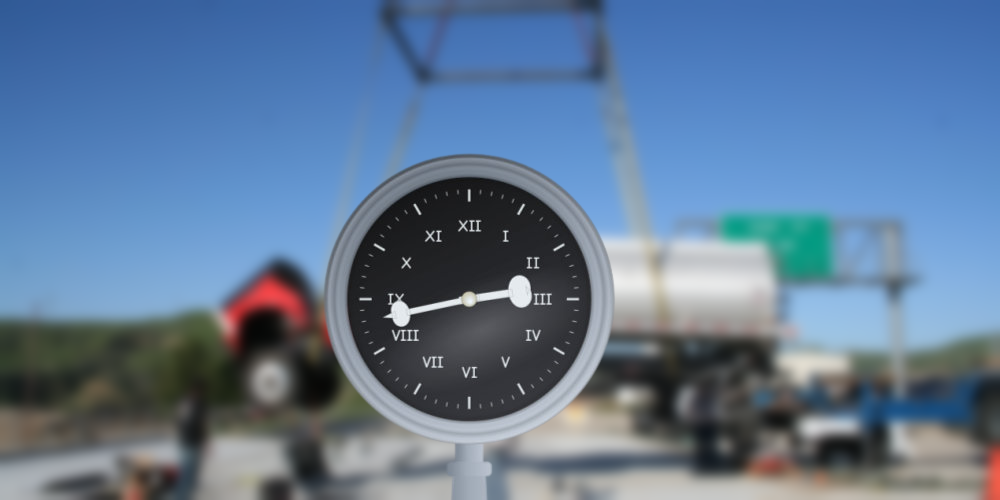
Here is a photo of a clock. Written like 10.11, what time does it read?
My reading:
2.43
